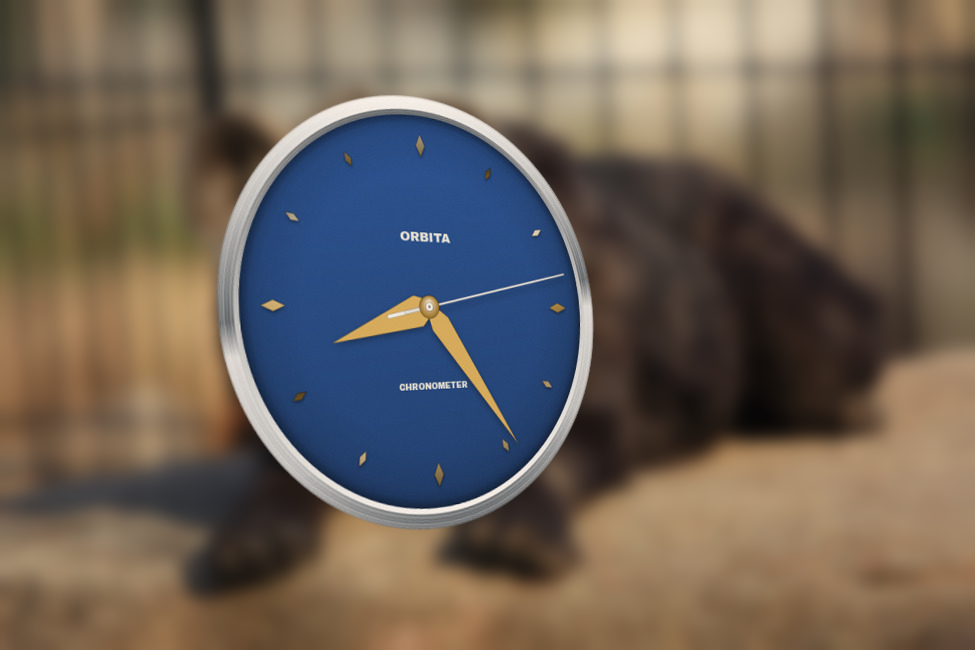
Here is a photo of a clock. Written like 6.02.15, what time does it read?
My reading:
8.24.13
